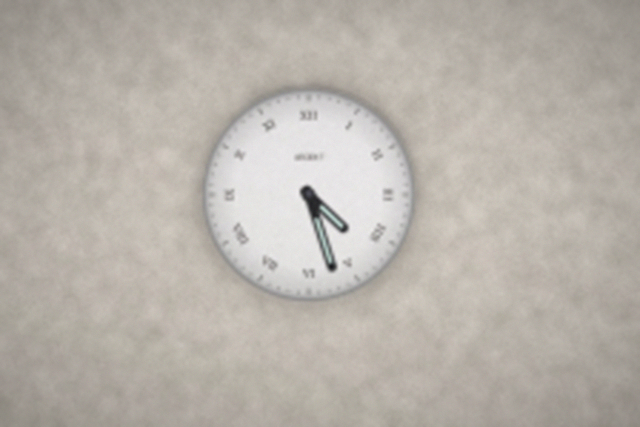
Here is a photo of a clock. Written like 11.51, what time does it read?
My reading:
4.27
